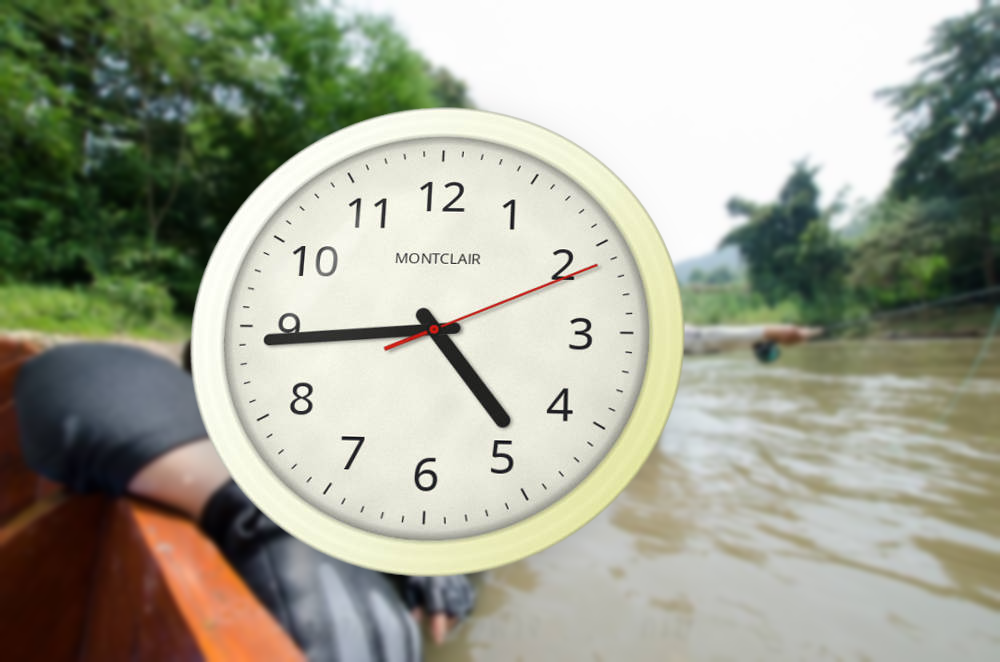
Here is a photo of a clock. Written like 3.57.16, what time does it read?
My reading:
4.44.11
